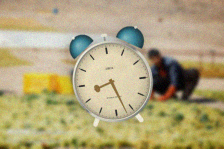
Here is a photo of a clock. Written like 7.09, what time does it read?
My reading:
8.27
